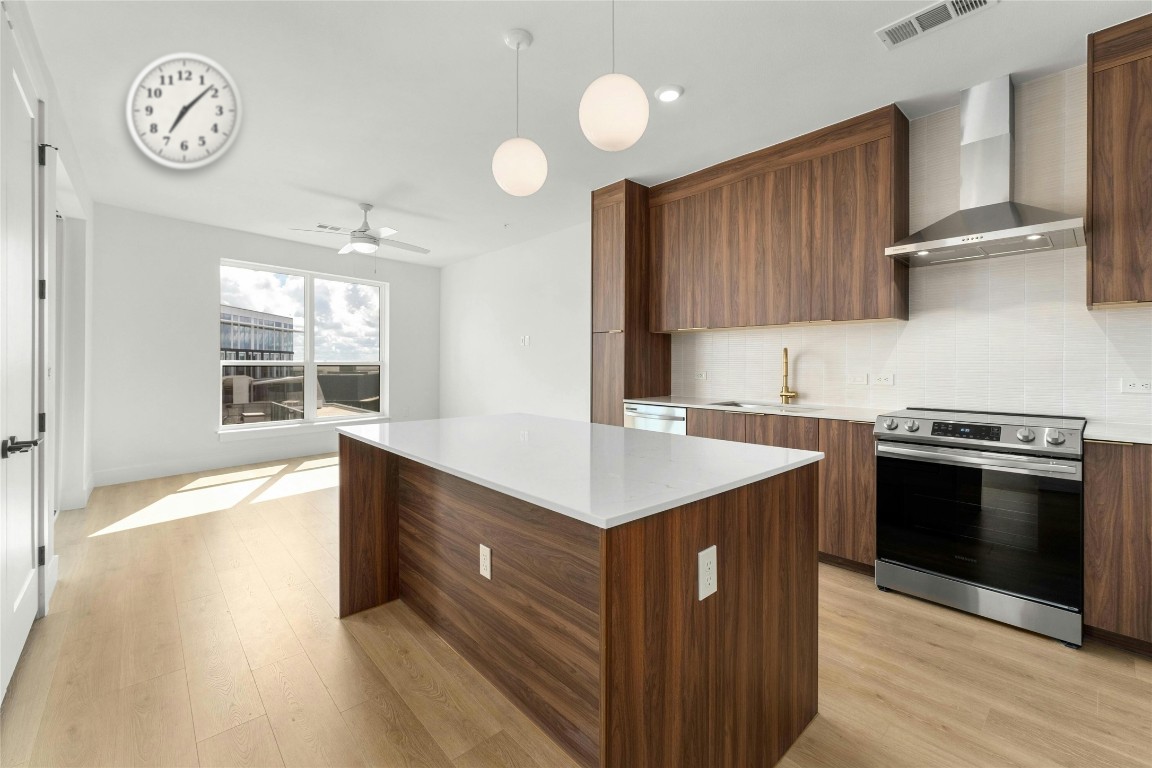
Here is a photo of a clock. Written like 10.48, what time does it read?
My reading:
7.08
